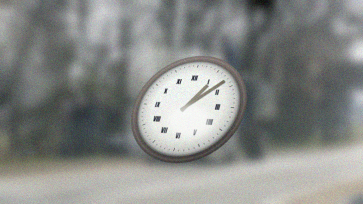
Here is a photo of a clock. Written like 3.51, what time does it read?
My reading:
1.08
